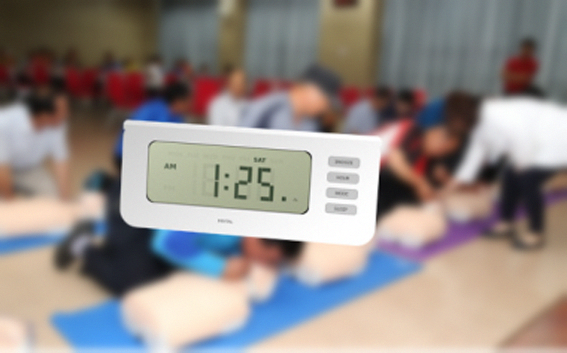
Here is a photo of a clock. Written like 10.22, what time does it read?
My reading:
1.25
